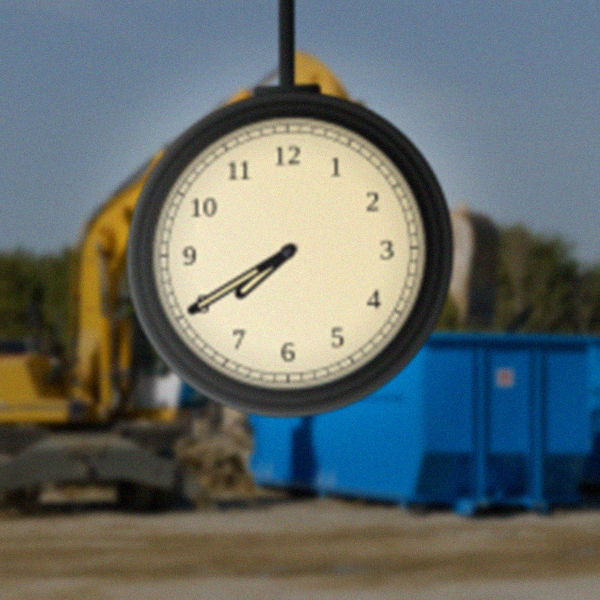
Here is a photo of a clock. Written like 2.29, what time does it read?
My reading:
7.40
